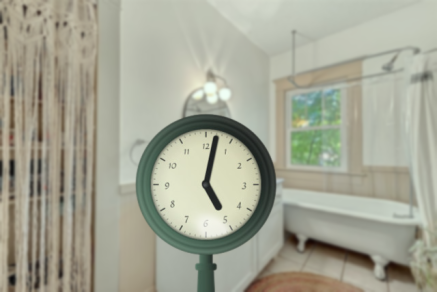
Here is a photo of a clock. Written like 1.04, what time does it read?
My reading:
5.02
